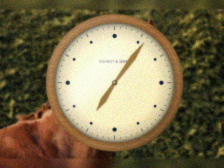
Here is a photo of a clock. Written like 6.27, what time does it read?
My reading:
7.06
